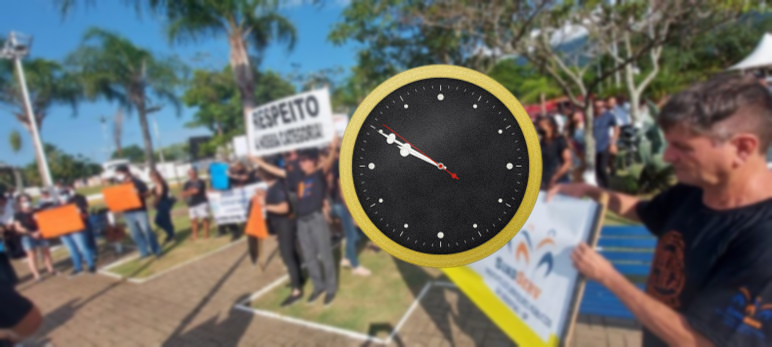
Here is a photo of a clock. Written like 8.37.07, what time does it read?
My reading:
9.49.51
